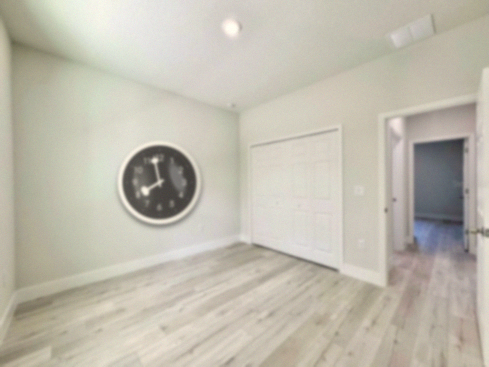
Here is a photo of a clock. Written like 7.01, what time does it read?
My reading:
7.58
